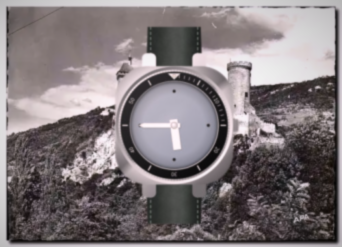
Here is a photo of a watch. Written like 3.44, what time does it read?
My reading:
5.45
